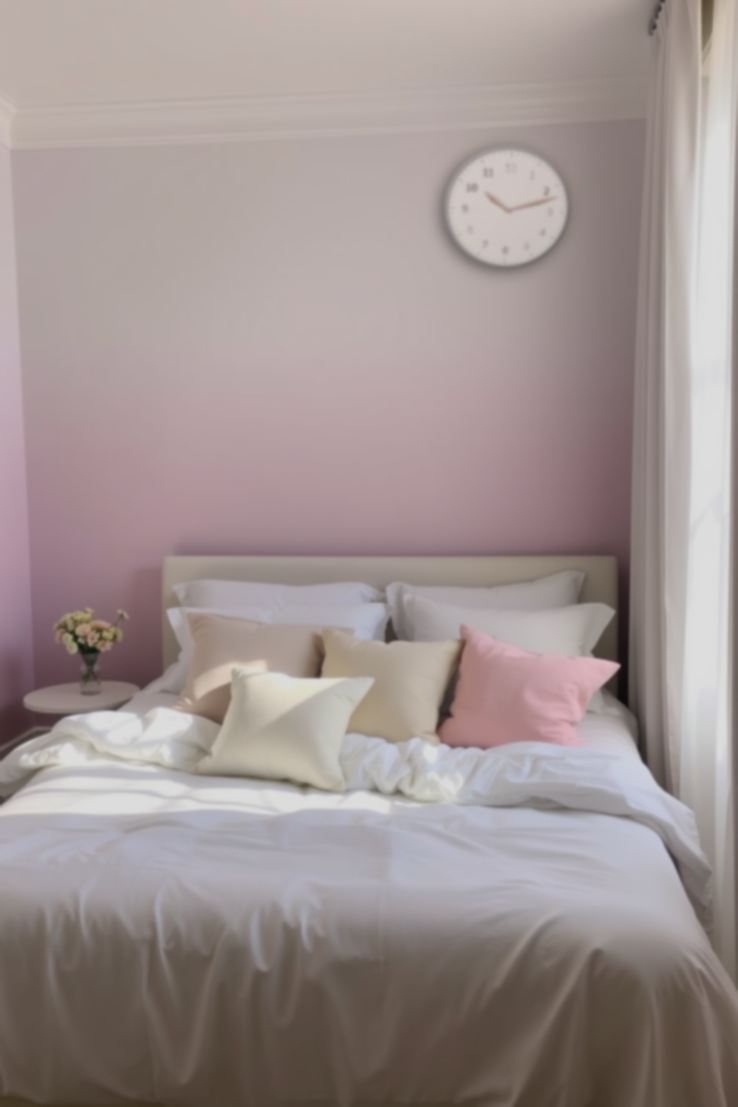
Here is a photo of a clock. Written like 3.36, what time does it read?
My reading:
10.12
